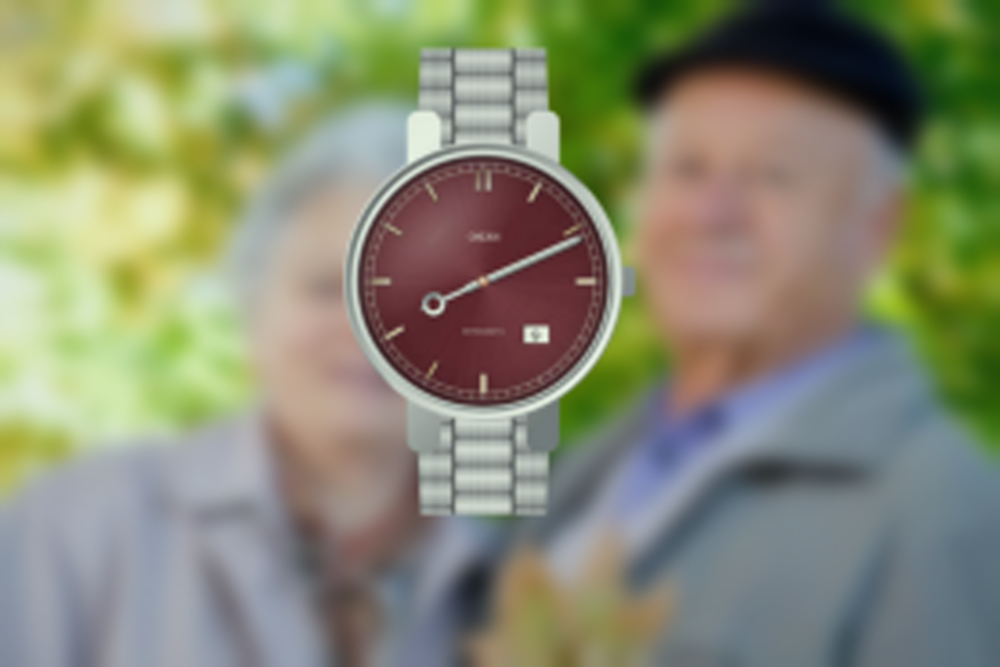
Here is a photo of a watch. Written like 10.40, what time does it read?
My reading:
8.11
